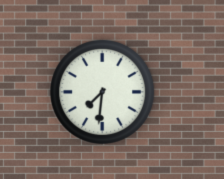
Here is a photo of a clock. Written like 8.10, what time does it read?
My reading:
7.31
